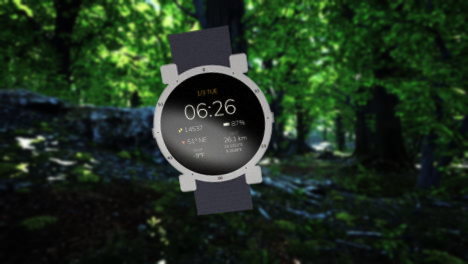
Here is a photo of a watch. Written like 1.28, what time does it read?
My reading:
6.26
